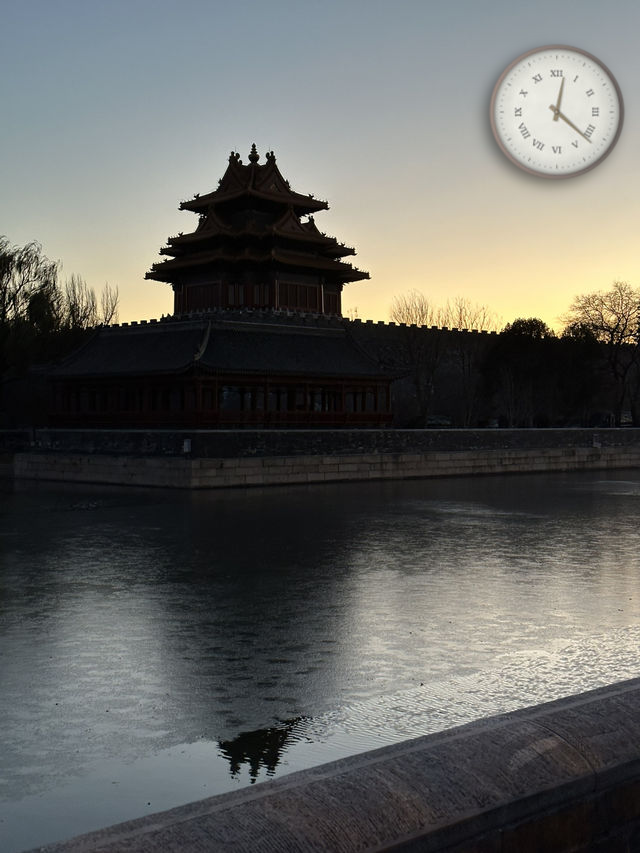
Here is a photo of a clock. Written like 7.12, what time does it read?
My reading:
12.22
